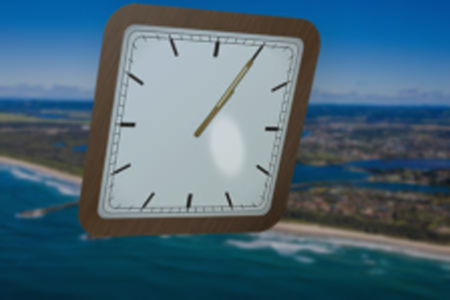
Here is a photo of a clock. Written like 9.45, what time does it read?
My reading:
1.05
